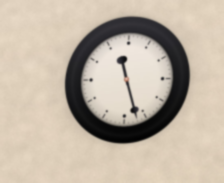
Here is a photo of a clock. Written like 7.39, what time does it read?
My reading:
11.27
